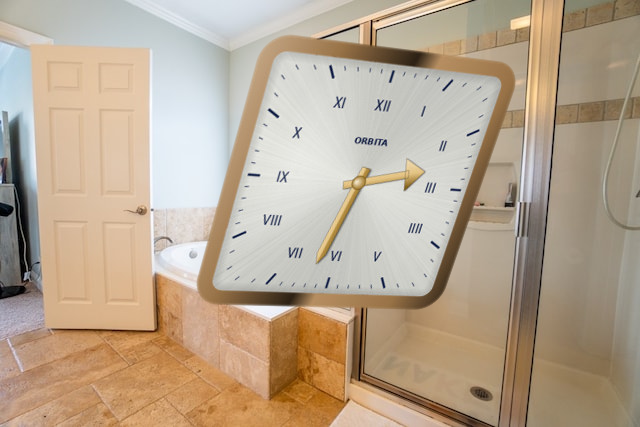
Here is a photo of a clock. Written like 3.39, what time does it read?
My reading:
2.32
